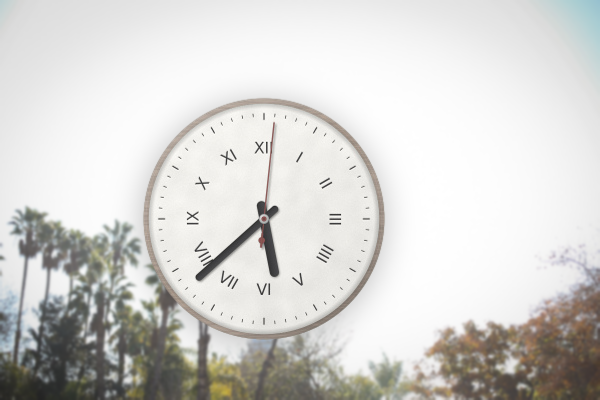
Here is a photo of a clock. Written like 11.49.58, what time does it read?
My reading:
5.38.01
